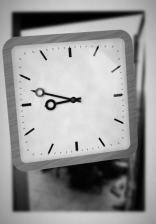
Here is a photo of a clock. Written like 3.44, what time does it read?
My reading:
8.48
